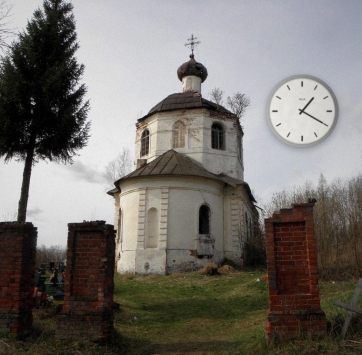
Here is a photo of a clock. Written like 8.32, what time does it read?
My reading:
1.20
